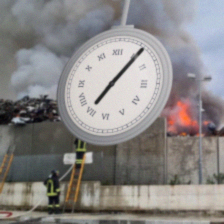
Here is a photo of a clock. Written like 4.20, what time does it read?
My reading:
7.06
